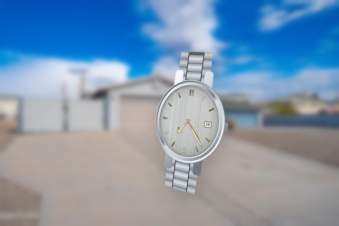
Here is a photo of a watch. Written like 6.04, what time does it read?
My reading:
7.23
